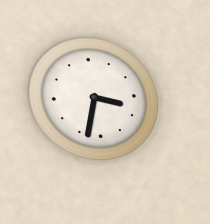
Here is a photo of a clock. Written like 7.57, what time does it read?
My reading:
3.33
